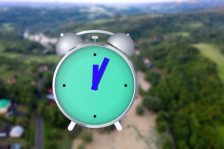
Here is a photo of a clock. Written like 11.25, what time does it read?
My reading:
12.04
